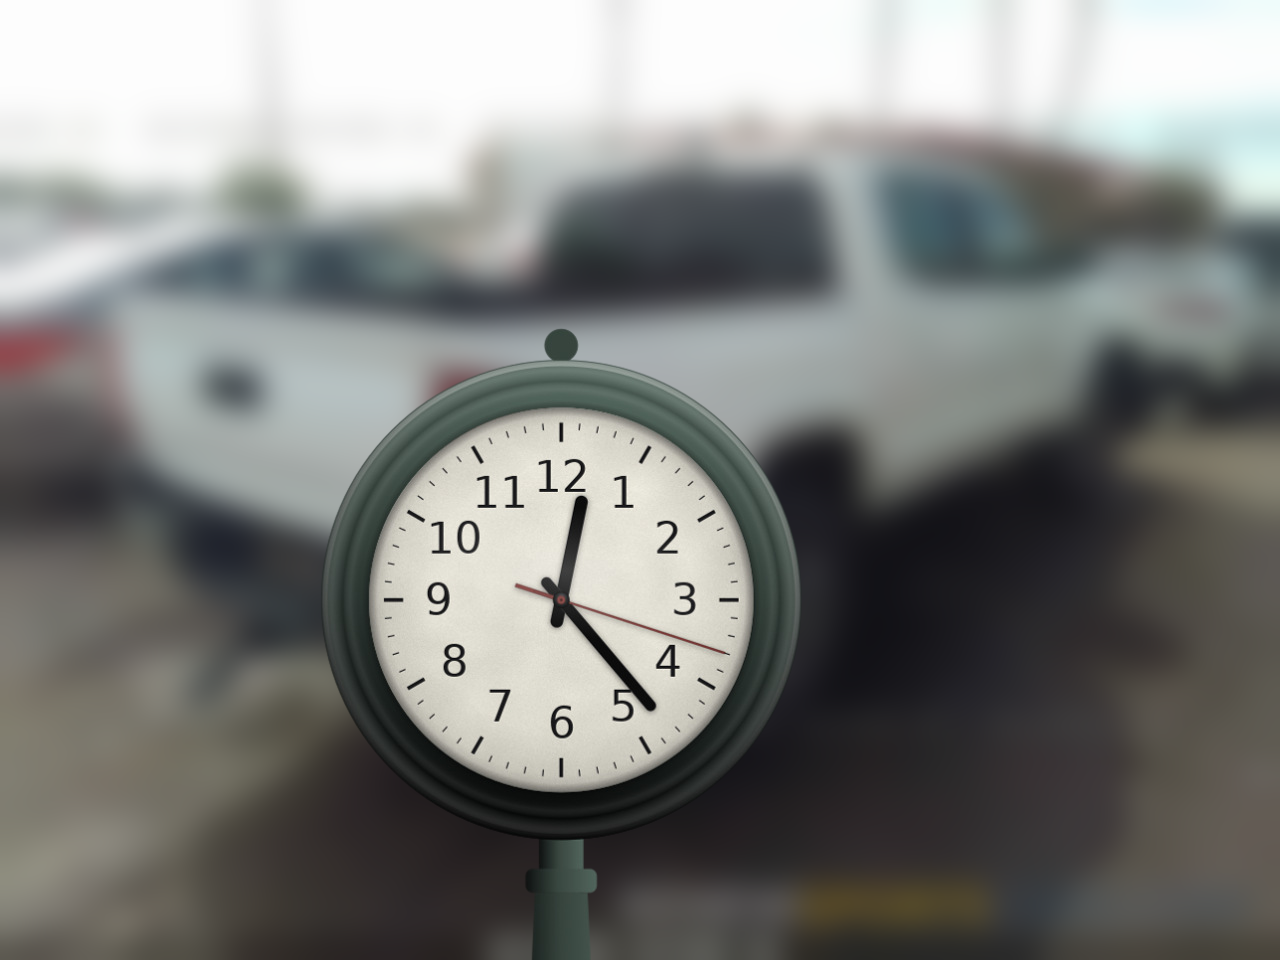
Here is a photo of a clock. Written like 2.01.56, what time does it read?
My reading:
12.23.18
